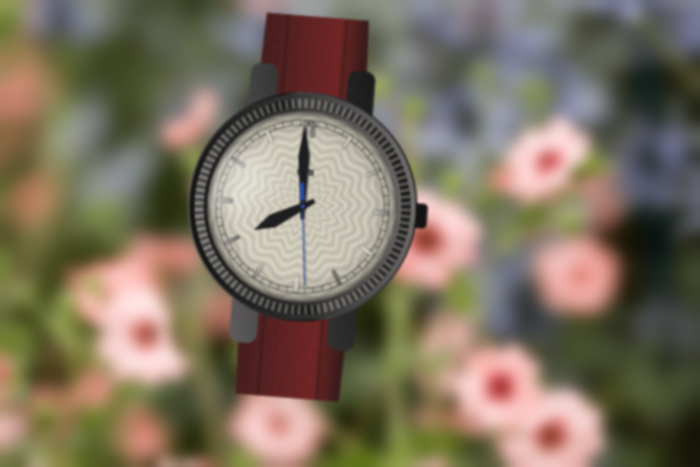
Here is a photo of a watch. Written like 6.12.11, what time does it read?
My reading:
7.59.29
